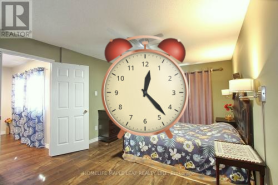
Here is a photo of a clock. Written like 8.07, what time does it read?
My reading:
12.23
